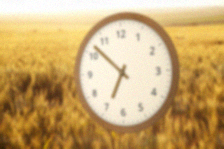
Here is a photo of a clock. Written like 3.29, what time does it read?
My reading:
6.52
